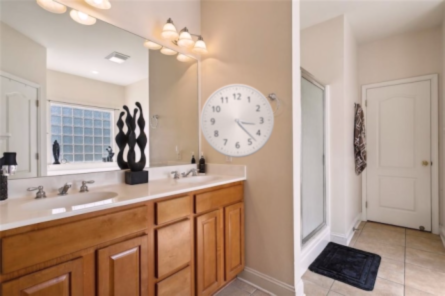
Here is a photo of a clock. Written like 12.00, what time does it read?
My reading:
3.23
